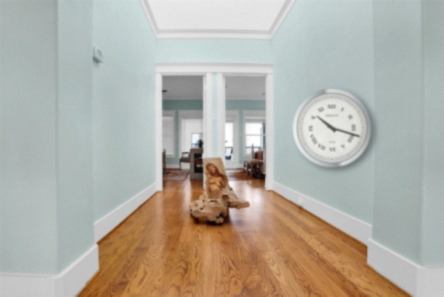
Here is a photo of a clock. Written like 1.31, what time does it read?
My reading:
10.18
